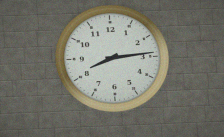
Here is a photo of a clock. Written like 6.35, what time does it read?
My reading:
8.14
